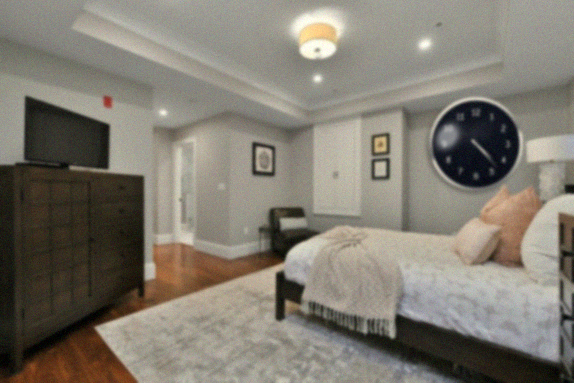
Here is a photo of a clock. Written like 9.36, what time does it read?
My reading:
4.23
